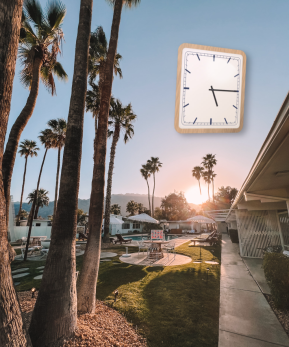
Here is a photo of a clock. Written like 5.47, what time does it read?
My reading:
5.15
